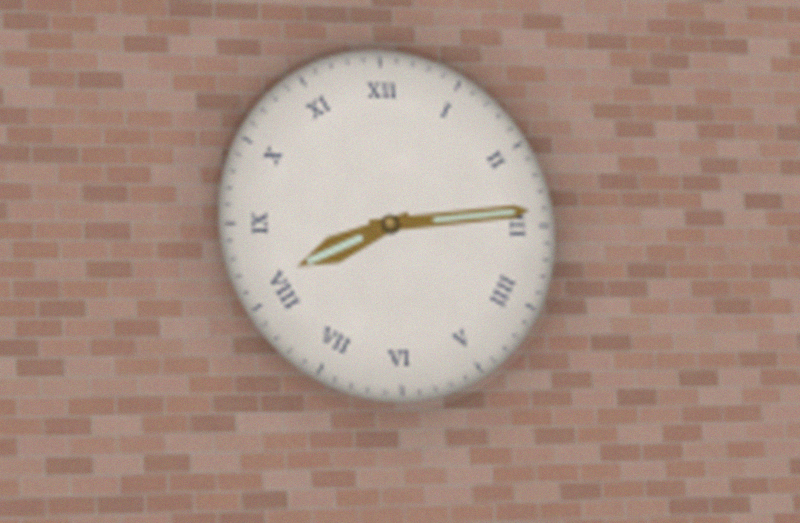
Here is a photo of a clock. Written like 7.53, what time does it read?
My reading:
8.14
